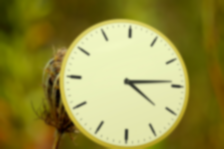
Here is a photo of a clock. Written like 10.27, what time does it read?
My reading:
4.14
